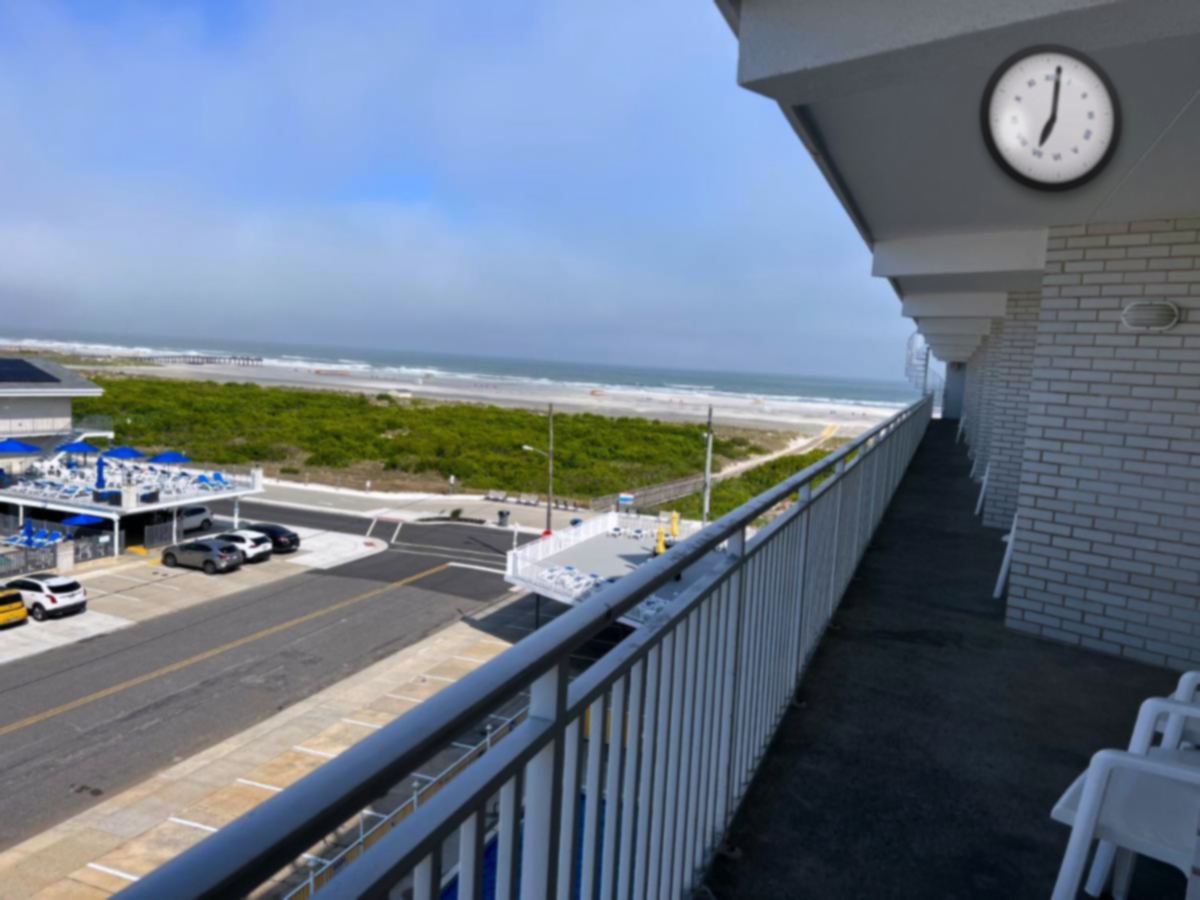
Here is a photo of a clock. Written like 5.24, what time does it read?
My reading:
7.02
